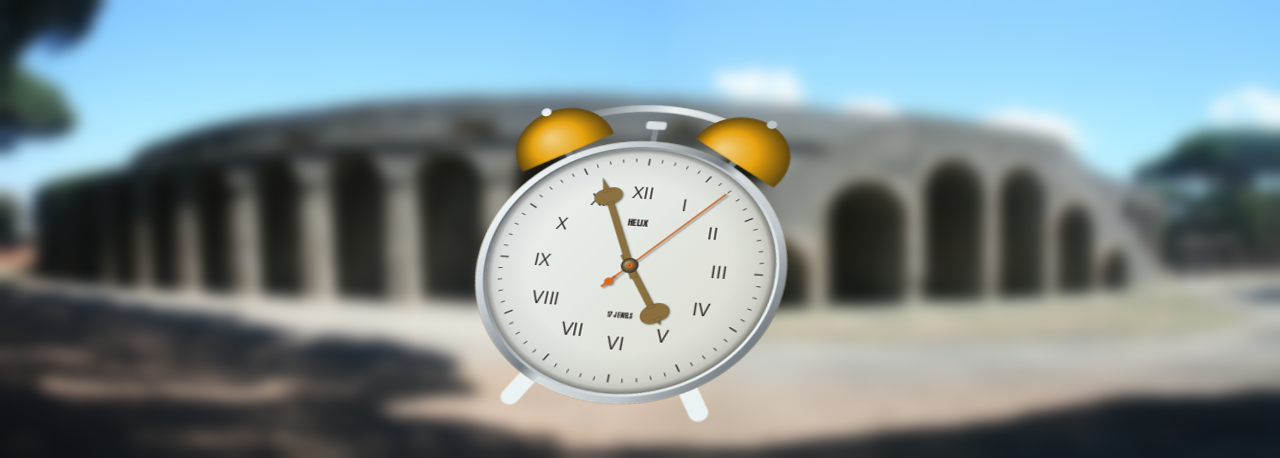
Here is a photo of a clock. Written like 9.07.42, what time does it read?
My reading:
4.56.07
